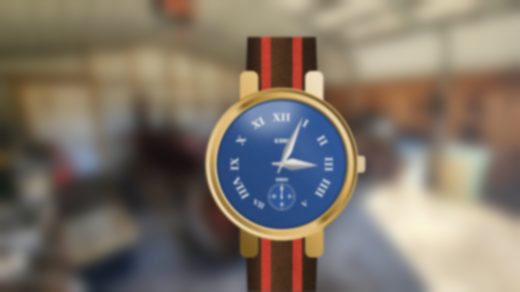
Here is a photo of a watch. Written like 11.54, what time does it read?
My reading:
3.04
